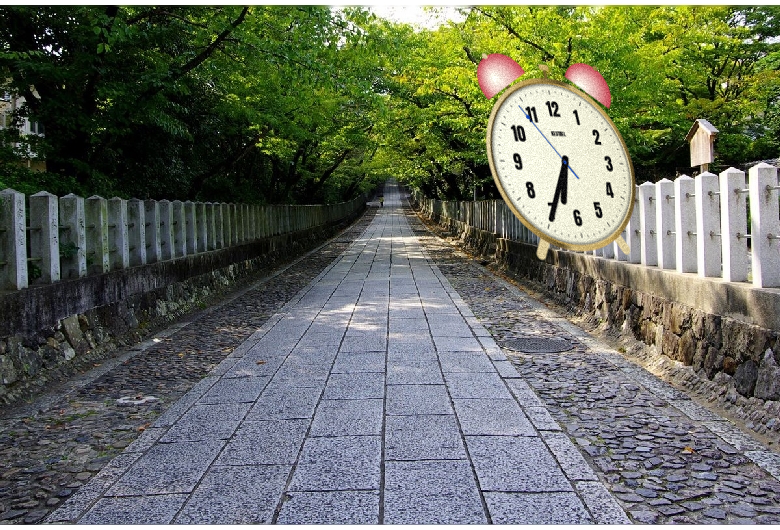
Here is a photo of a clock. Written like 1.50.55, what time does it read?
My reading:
6.34.54
